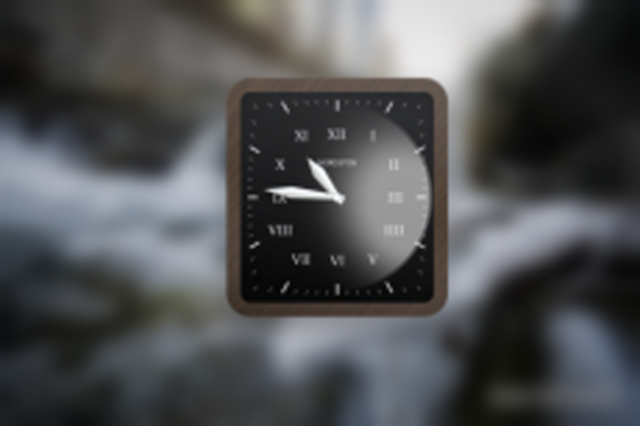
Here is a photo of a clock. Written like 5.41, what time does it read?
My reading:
10.46
